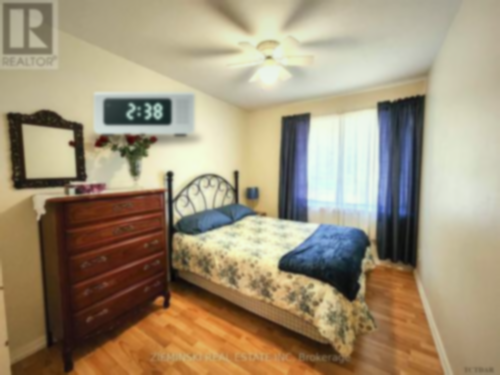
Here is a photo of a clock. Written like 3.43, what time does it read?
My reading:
2.38
